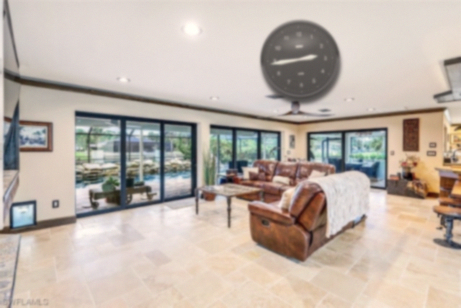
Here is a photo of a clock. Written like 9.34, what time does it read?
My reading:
2.44
